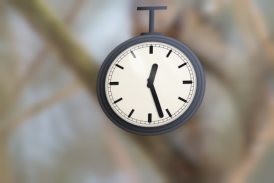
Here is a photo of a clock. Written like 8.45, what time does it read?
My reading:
12.27
